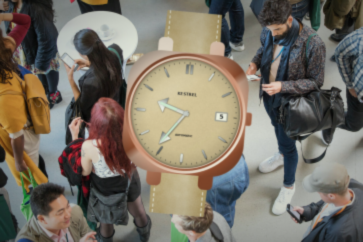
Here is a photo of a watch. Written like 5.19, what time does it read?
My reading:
9.36
